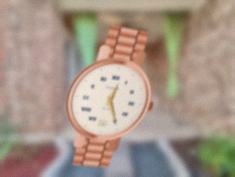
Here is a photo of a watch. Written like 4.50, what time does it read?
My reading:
12.25
